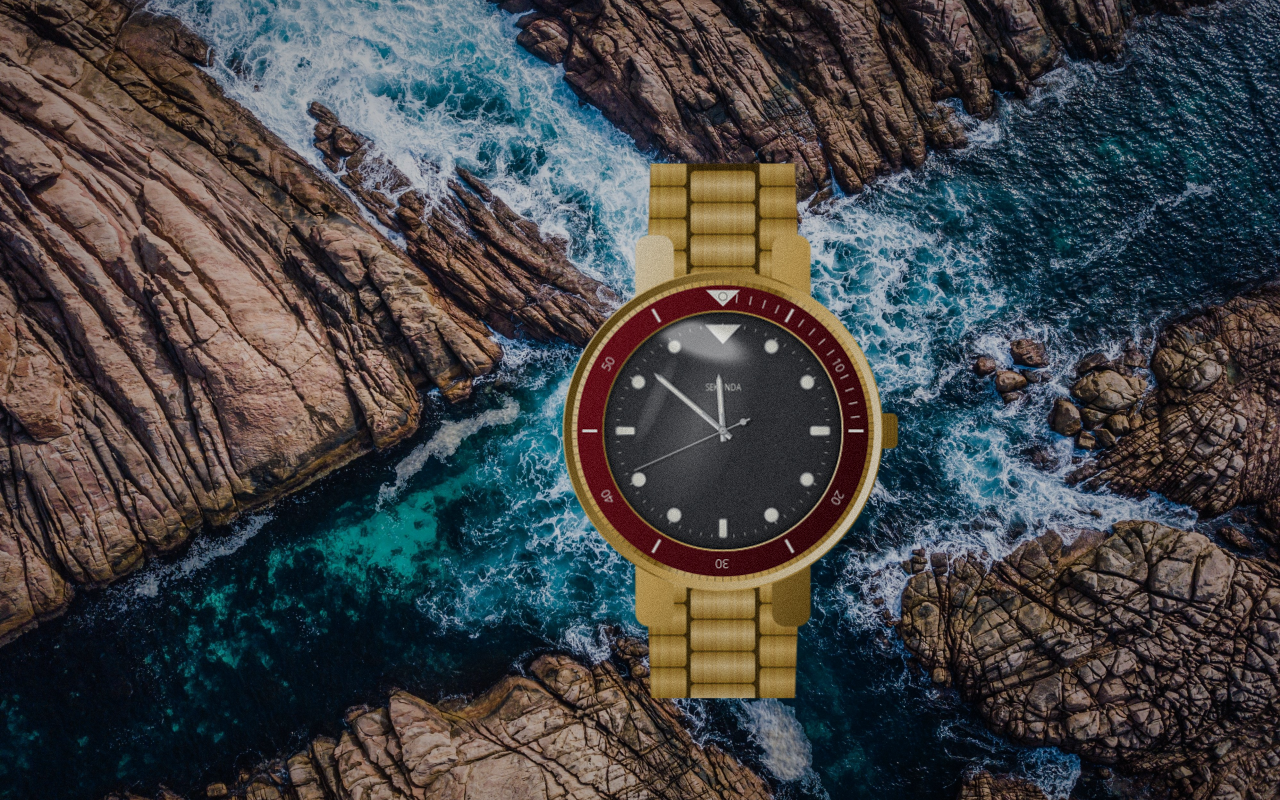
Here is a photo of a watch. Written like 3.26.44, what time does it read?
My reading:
11.51.41
